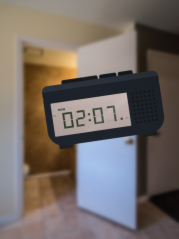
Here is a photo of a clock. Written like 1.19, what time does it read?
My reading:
2.07
